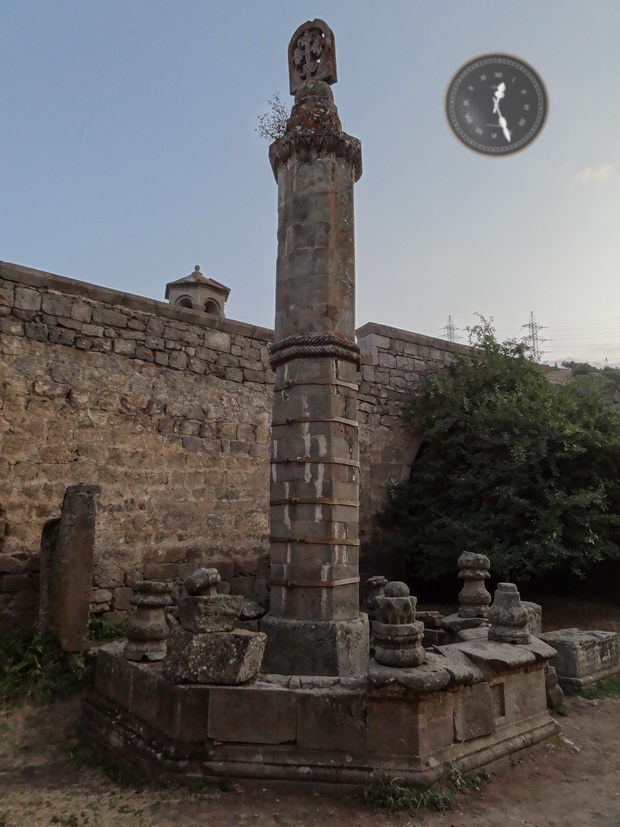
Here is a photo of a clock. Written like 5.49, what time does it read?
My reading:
12.26
